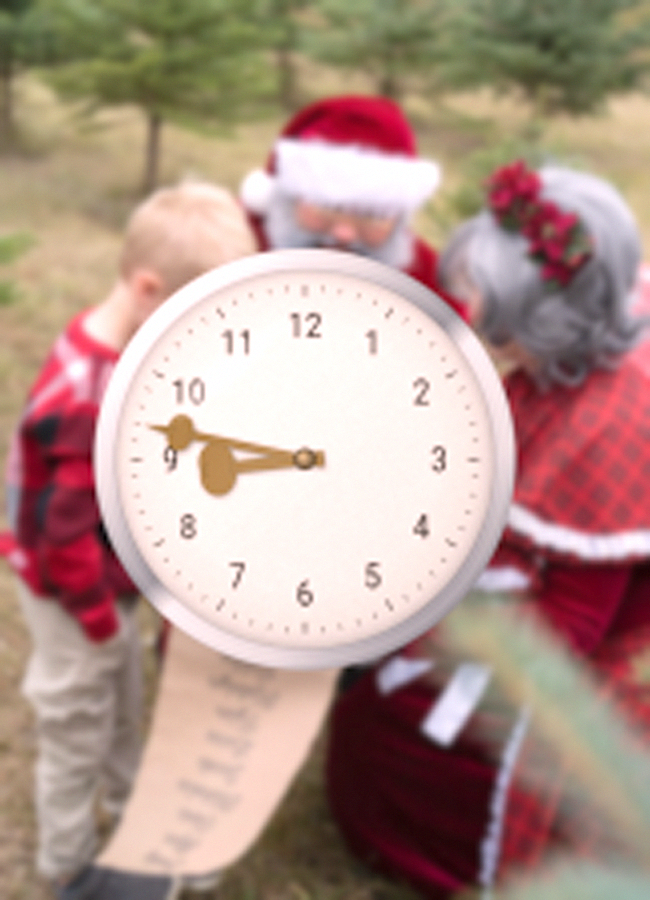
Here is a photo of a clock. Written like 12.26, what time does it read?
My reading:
8.47
